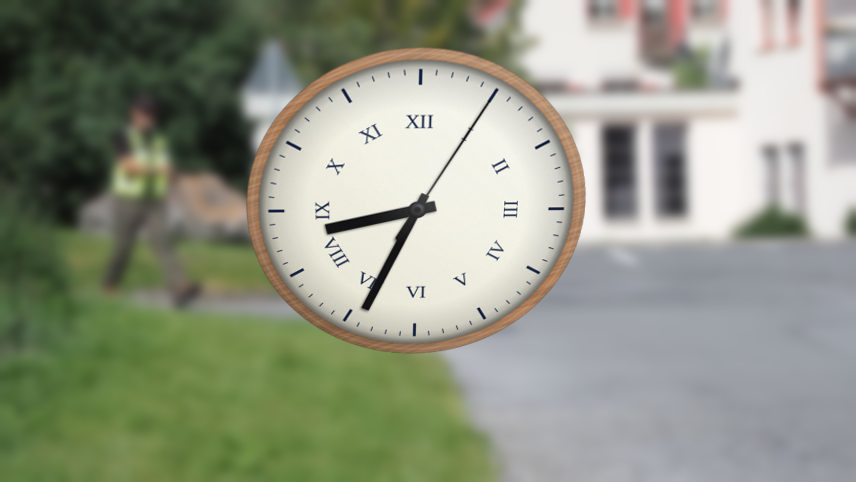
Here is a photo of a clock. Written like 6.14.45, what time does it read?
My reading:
8.34.05
